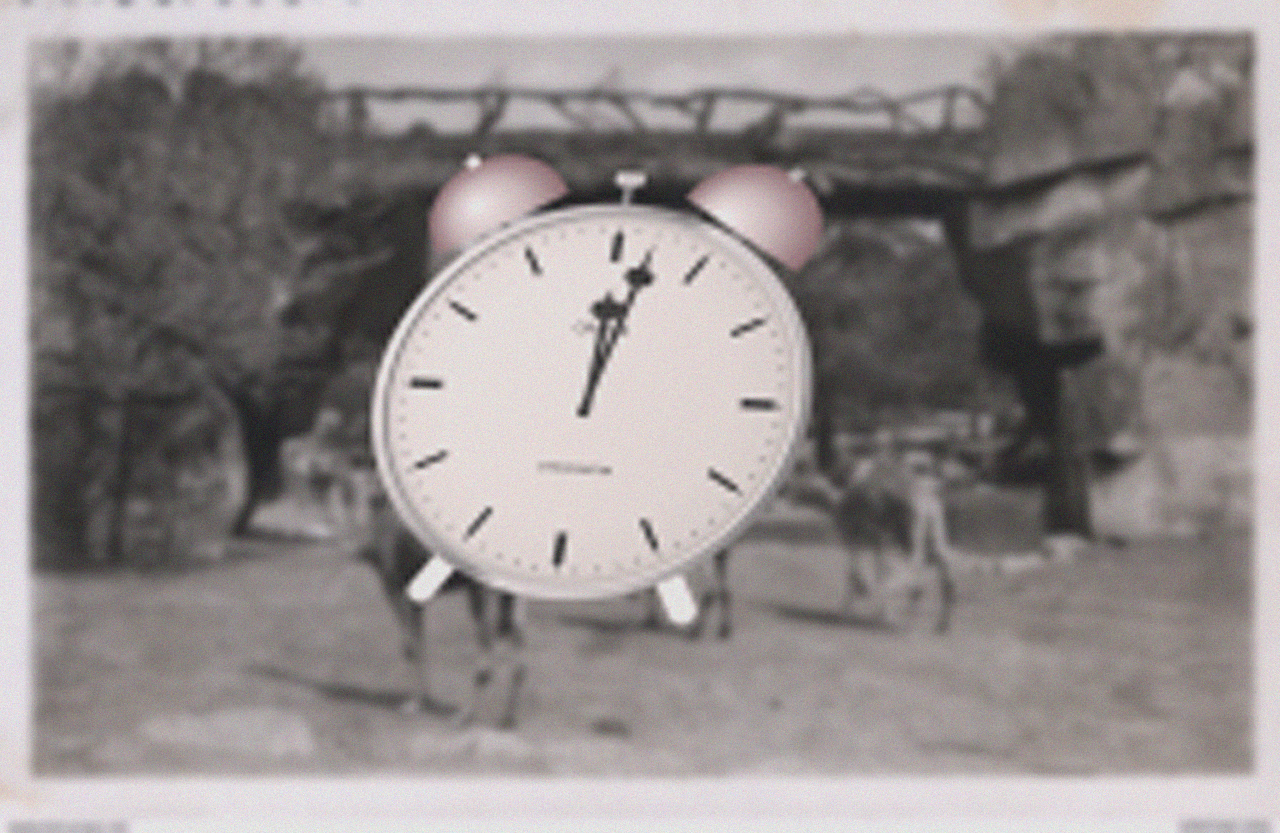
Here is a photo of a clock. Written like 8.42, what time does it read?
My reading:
12.02
